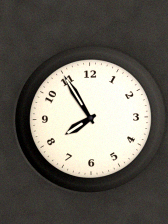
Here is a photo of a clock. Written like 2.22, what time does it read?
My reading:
7.55
